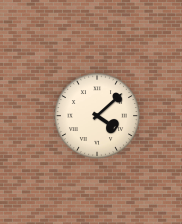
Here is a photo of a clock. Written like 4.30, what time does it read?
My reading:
4.08
